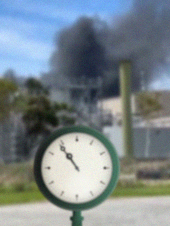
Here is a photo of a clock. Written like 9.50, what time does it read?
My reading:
10.54
